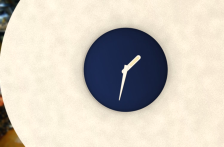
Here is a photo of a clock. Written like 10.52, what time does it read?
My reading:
1.32
